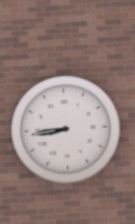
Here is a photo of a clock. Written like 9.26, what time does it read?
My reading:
8.44
